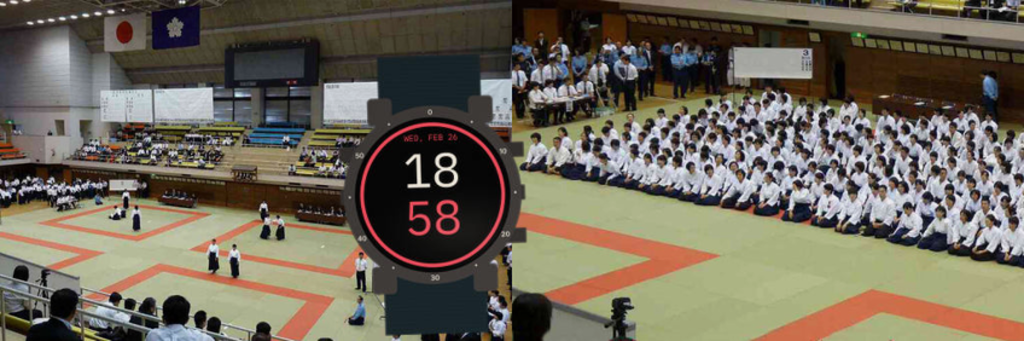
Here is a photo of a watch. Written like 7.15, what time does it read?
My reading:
18.58
